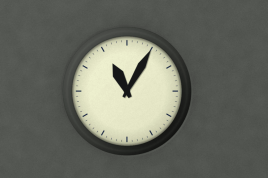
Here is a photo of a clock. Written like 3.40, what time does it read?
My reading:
11.05
